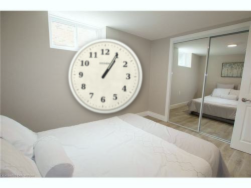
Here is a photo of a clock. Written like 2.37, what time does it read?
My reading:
1.05
